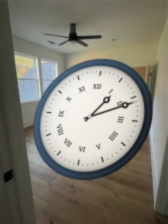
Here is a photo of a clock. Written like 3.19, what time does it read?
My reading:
1.11
